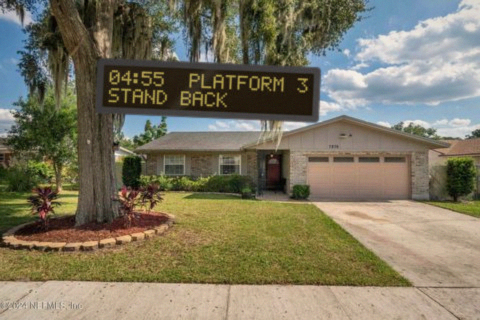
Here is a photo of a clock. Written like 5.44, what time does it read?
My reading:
4.55
